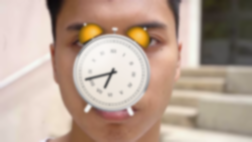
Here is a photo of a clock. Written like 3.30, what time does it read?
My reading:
6.42
